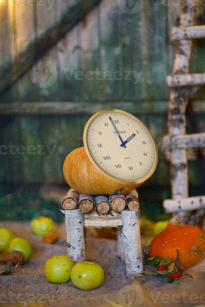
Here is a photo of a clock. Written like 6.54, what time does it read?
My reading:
1.58
